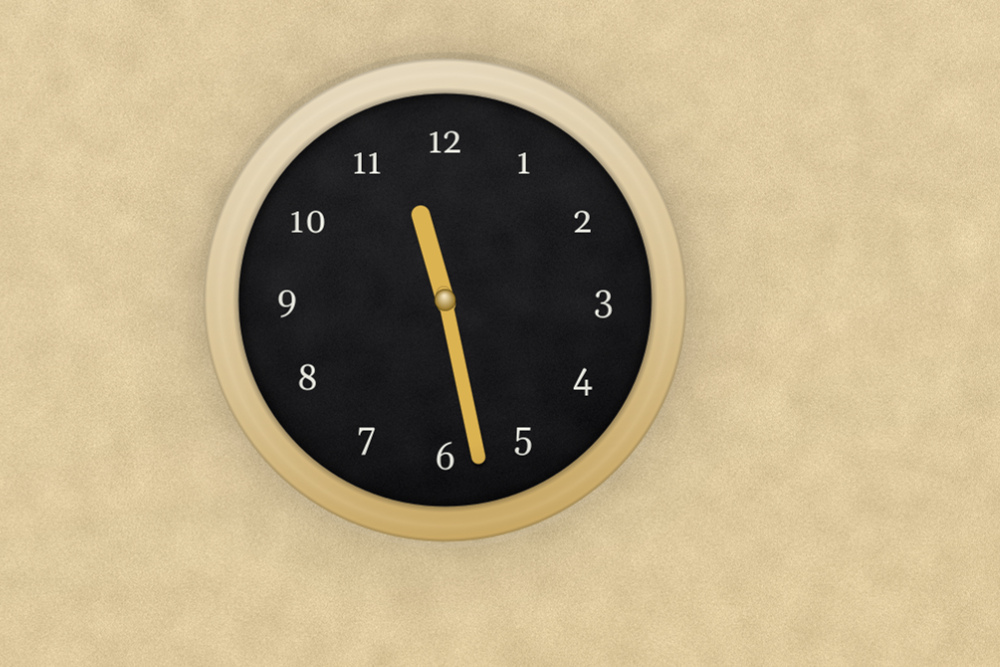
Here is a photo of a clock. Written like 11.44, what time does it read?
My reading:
11.28
